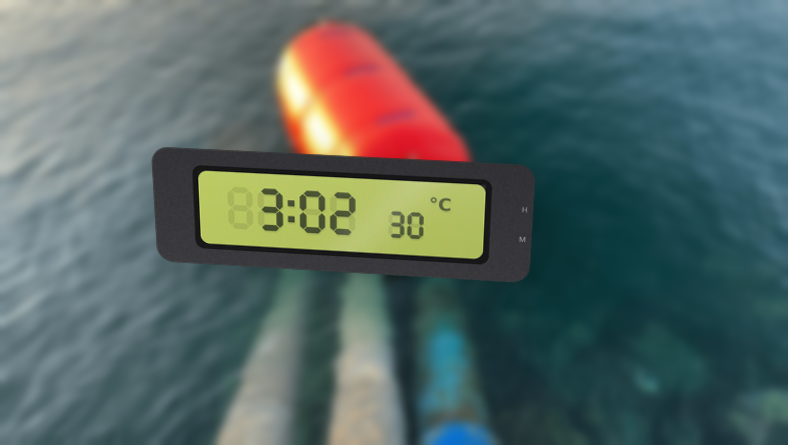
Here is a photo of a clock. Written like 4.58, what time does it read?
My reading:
3.02
